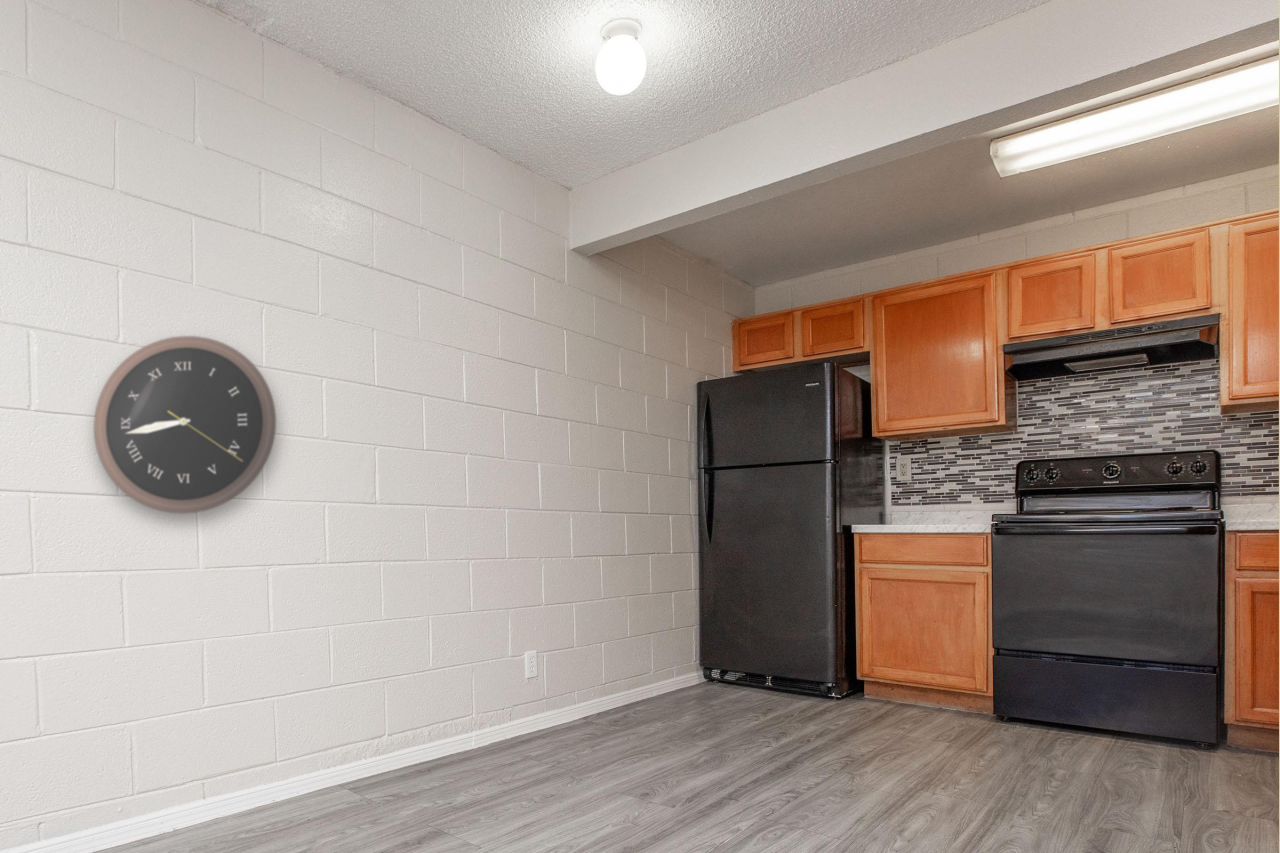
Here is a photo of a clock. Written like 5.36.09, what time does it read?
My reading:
8.43.21
